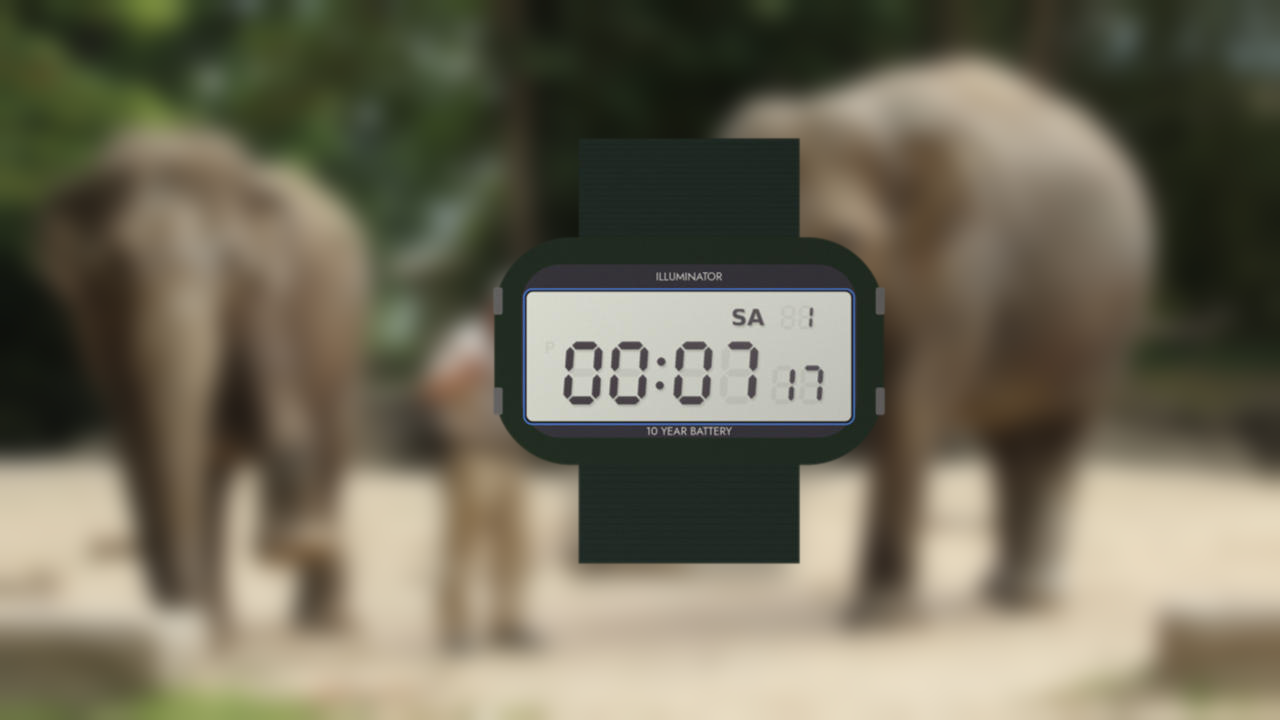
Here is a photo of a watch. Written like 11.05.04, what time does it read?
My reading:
0.07.17
